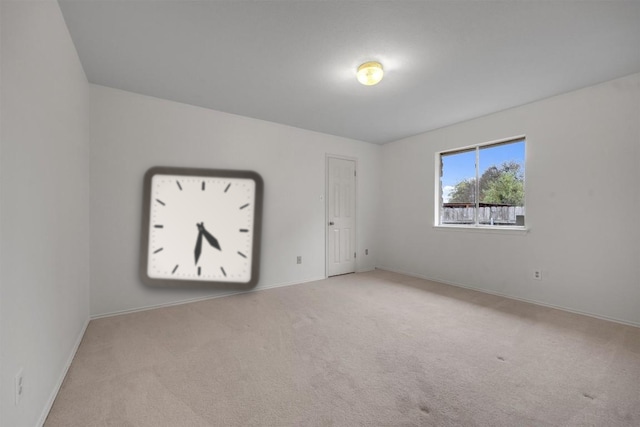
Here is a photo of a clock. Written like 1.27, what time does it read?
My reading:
4.31
